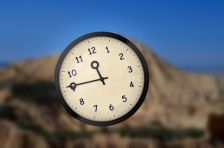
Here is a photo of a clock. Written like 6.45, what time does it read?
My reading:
11.46
